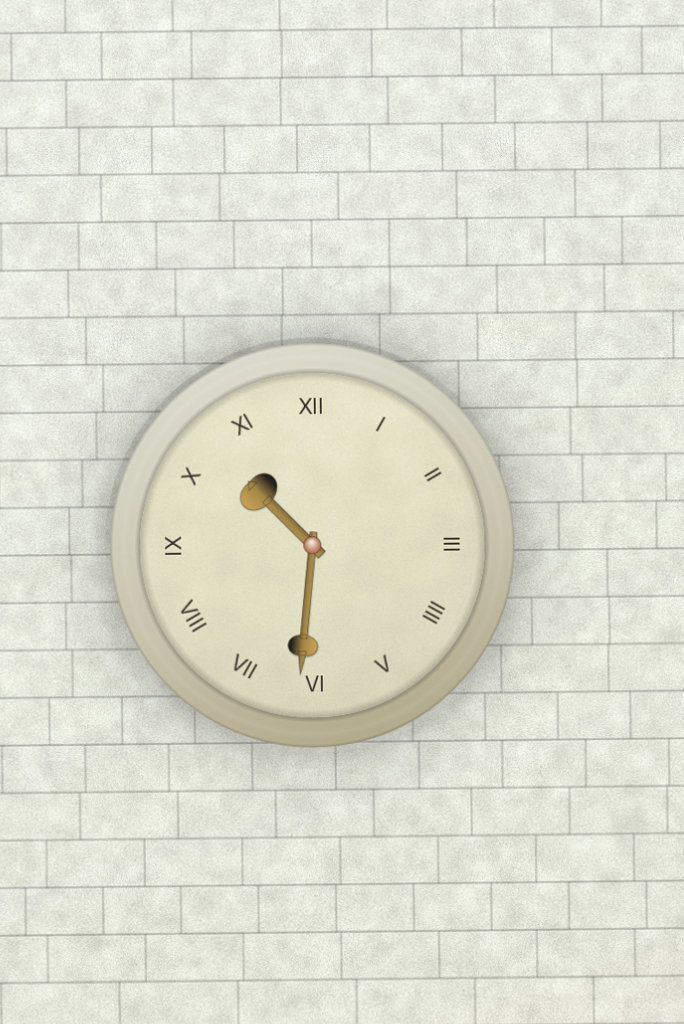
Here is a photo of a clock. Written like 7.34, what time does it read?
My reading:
10.31
